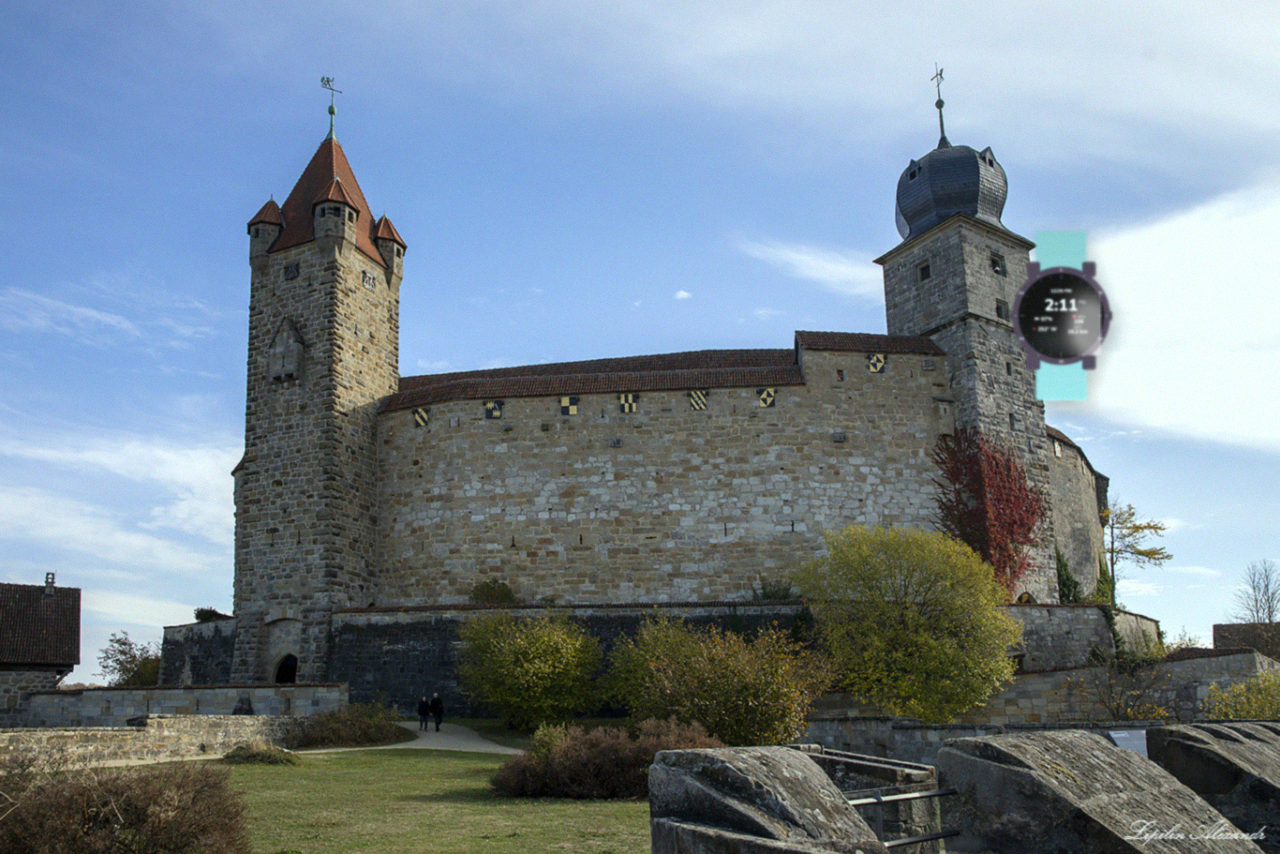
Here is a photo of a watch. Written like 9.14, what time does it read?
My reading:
2.11
